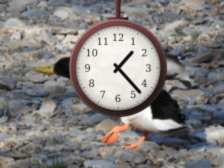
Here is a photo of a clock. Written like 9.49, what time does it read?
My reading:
1.23
